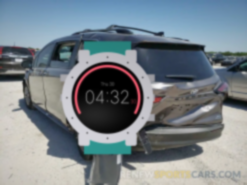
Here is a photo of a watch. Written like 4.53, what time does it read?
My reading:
4.32
